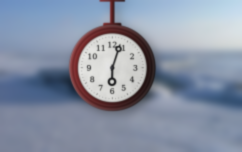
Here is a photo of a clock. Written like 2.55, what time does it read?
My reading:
6.03
